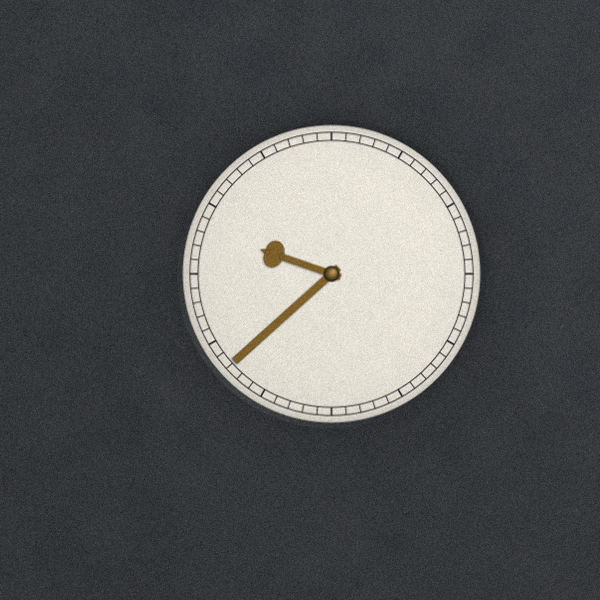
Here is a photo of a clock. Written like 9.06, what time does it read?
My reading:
9.38
